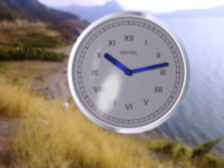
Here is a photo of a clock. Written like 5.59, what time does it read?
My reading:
10.13
